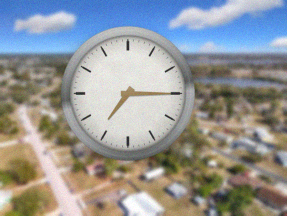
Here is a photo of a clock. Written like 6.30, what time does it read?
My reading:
7.15
